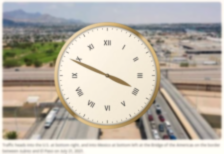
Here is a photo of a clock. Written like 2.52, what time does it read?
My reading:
3.49
